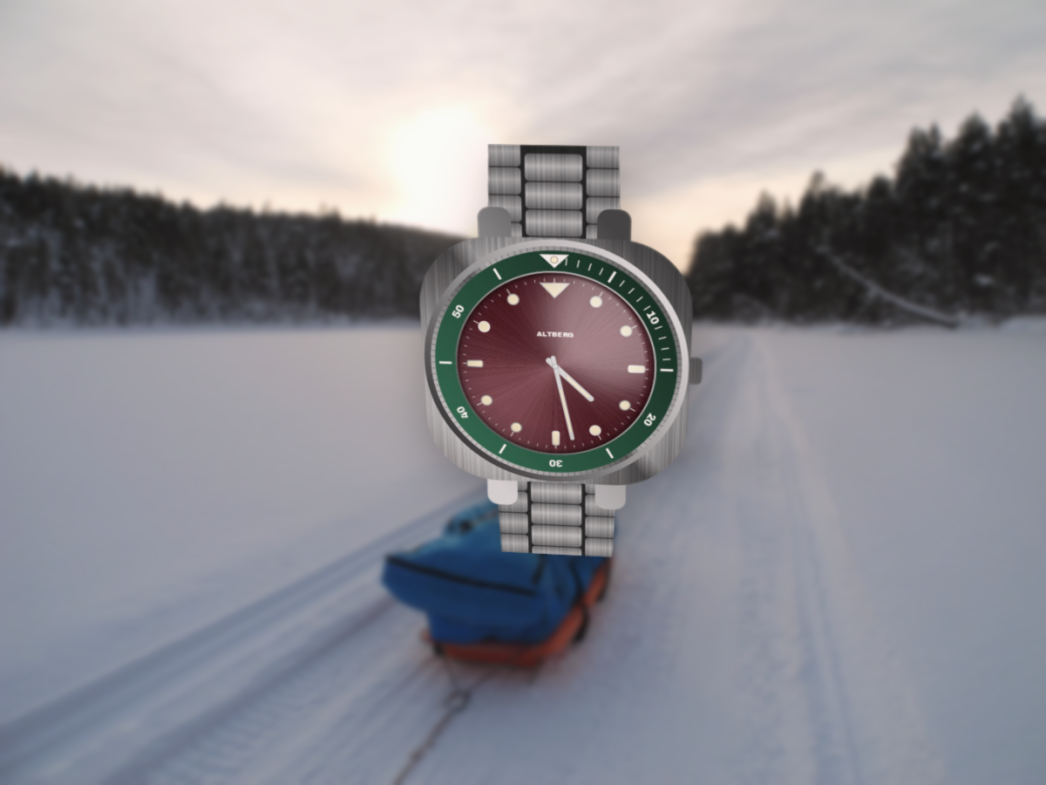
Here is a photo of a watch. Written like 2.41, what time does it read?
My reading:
4.28
